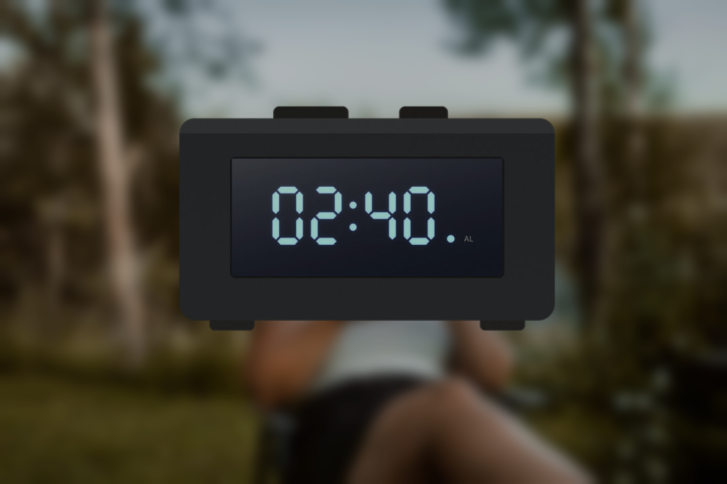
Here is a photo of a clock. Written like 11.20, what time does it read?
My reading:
2.40
